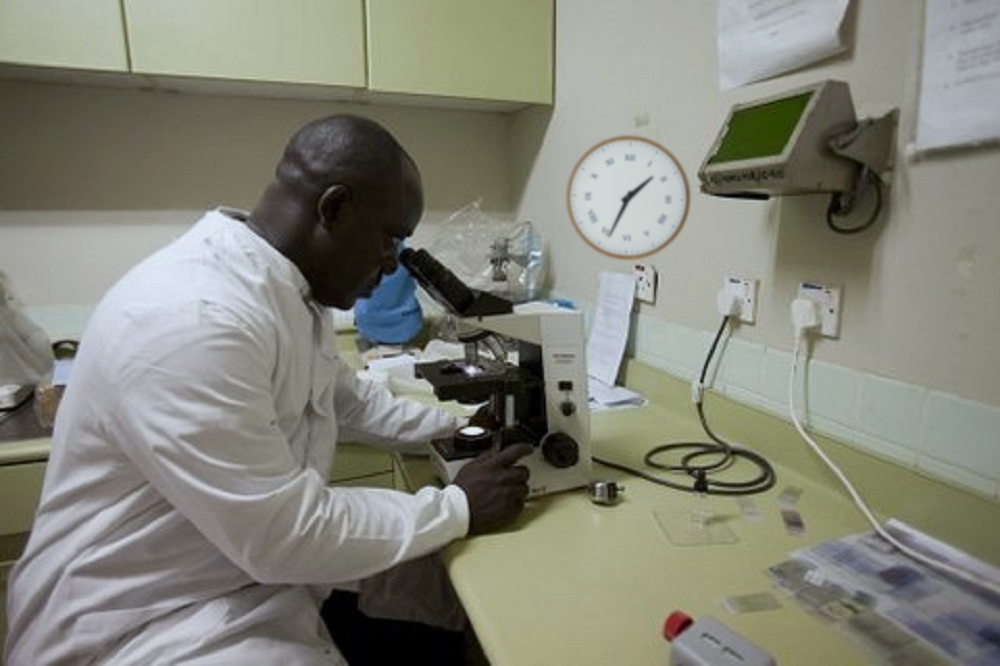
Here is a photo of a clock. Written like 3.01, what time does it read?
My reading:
1.34
